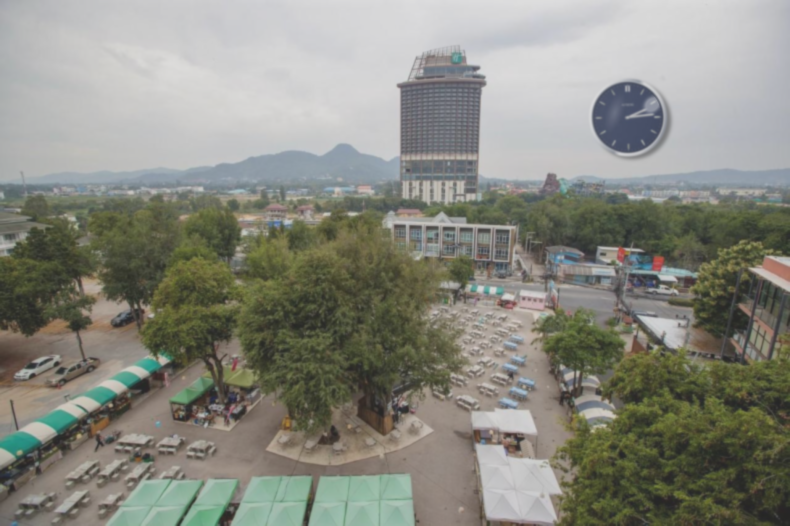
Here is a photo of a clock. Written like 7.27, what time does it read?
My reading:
2.14
